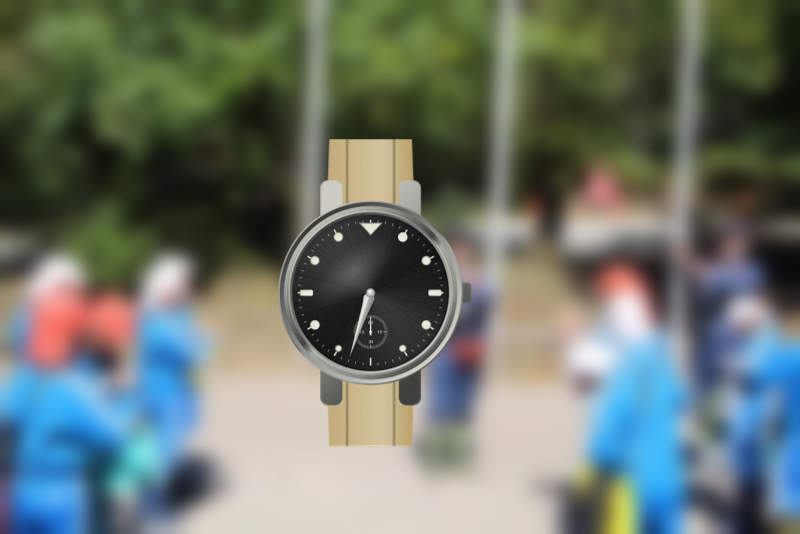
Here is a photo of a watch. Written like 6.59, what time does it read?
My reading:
6.33
